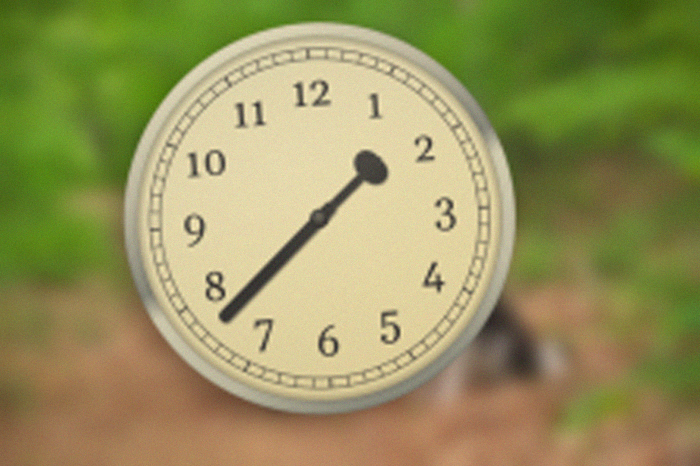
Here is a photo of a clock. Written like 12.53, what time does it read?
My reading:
1.38
